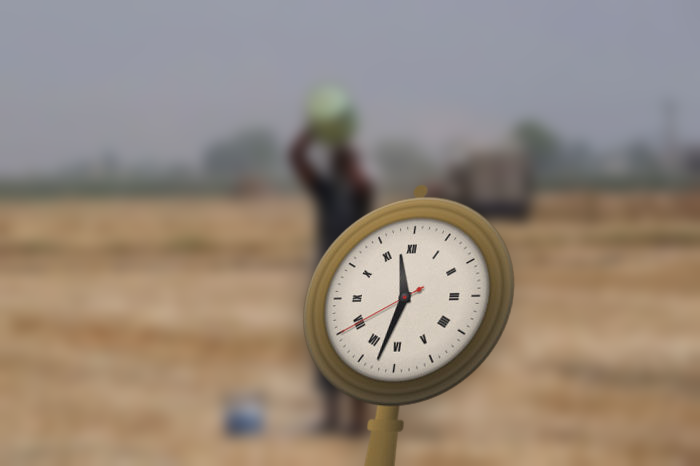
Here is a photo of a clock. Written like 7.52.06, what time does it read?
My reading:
11.32.40
